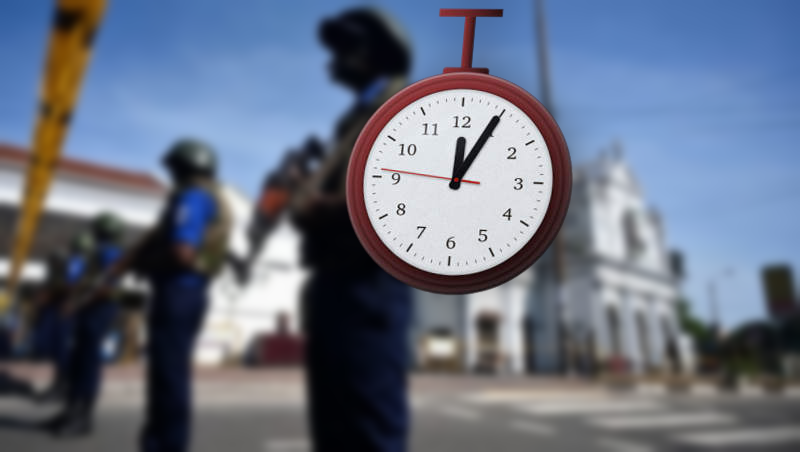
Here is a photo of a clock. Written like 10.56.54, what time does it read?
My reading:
12.04.46
